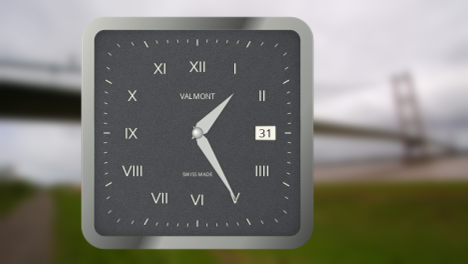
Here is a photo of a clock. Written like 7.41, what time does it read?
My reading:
1.25
